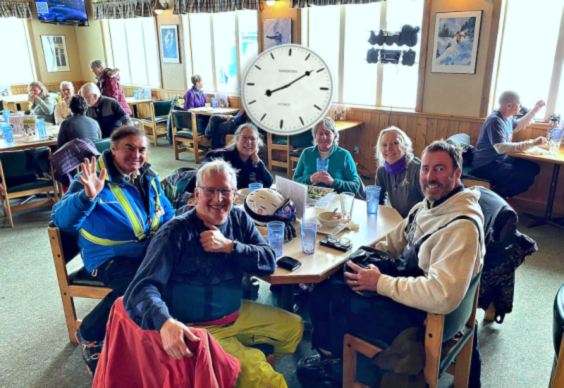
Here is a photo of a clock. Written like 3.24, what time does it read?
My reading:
8.09
